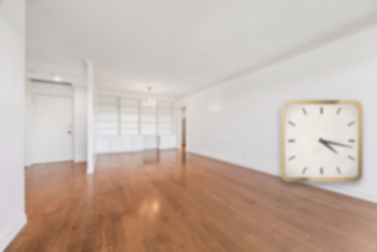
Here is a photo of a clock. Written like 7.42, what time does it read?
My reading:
4.17
